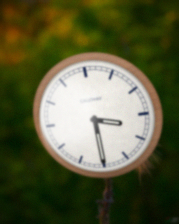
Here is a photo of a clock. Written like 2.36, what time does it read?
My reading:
3.30
